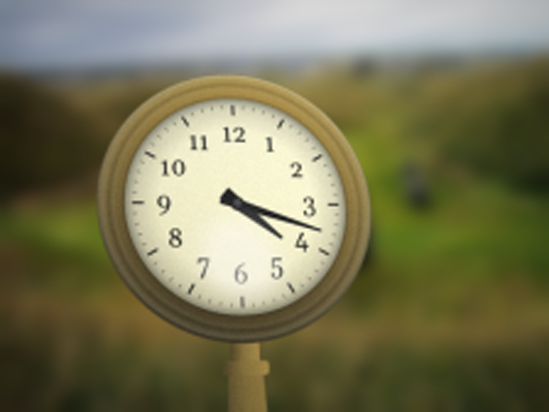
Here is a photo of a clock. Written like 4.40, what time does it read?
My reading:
4.18
